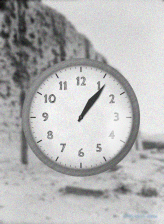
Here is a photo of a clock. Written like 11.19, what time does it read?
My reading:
1.06
